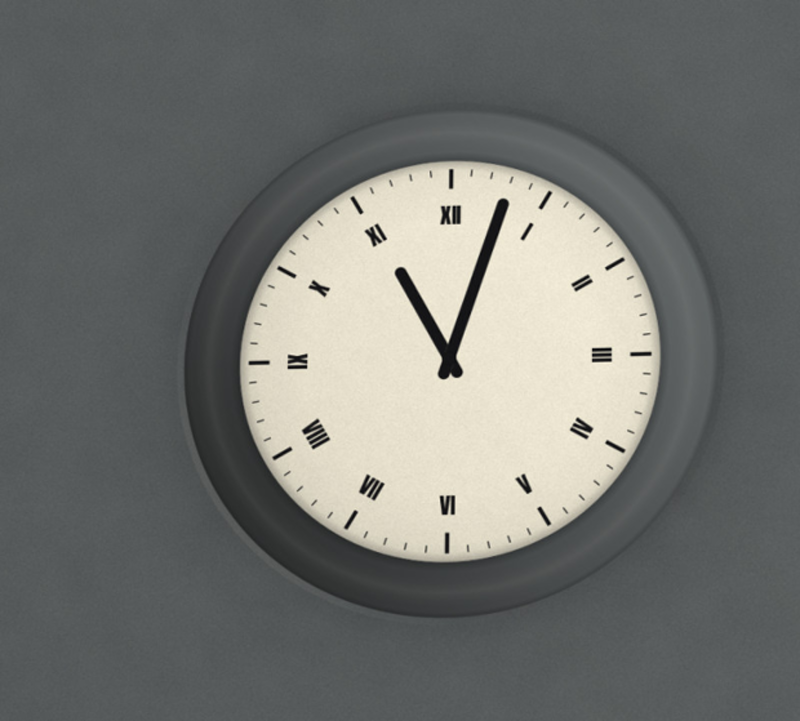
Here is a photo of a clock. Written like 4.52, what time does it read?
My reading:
11.03
